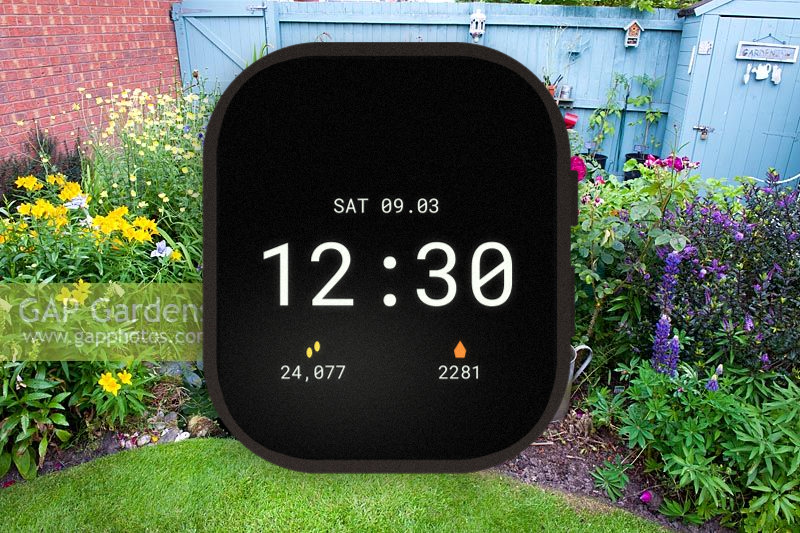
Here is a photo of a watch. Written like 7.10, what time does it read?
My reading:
12.30
